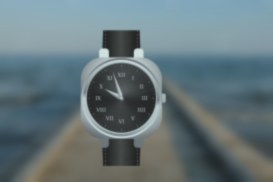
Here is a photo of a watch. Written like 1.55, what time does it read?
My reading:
9.57
